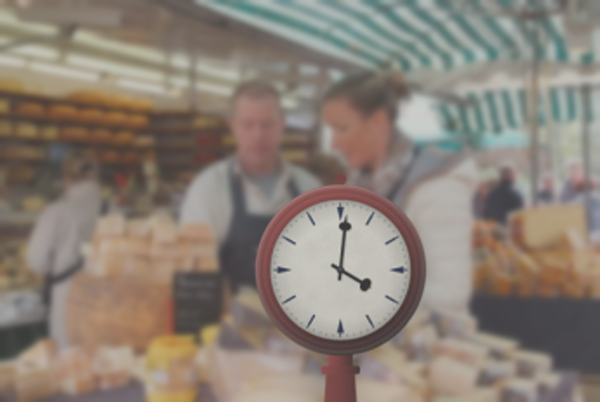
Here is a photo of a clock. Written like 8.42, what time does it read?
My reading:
4.01
